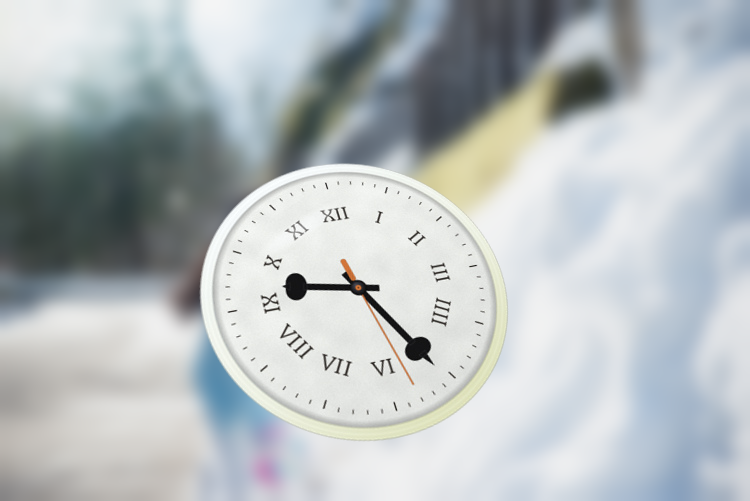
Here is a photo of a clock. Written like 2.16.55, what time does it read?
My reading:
9.25.28
